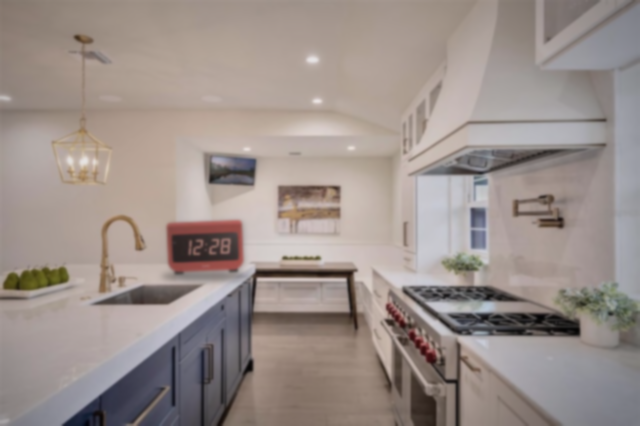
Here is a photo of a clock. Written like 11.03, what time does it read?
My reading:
12.28
